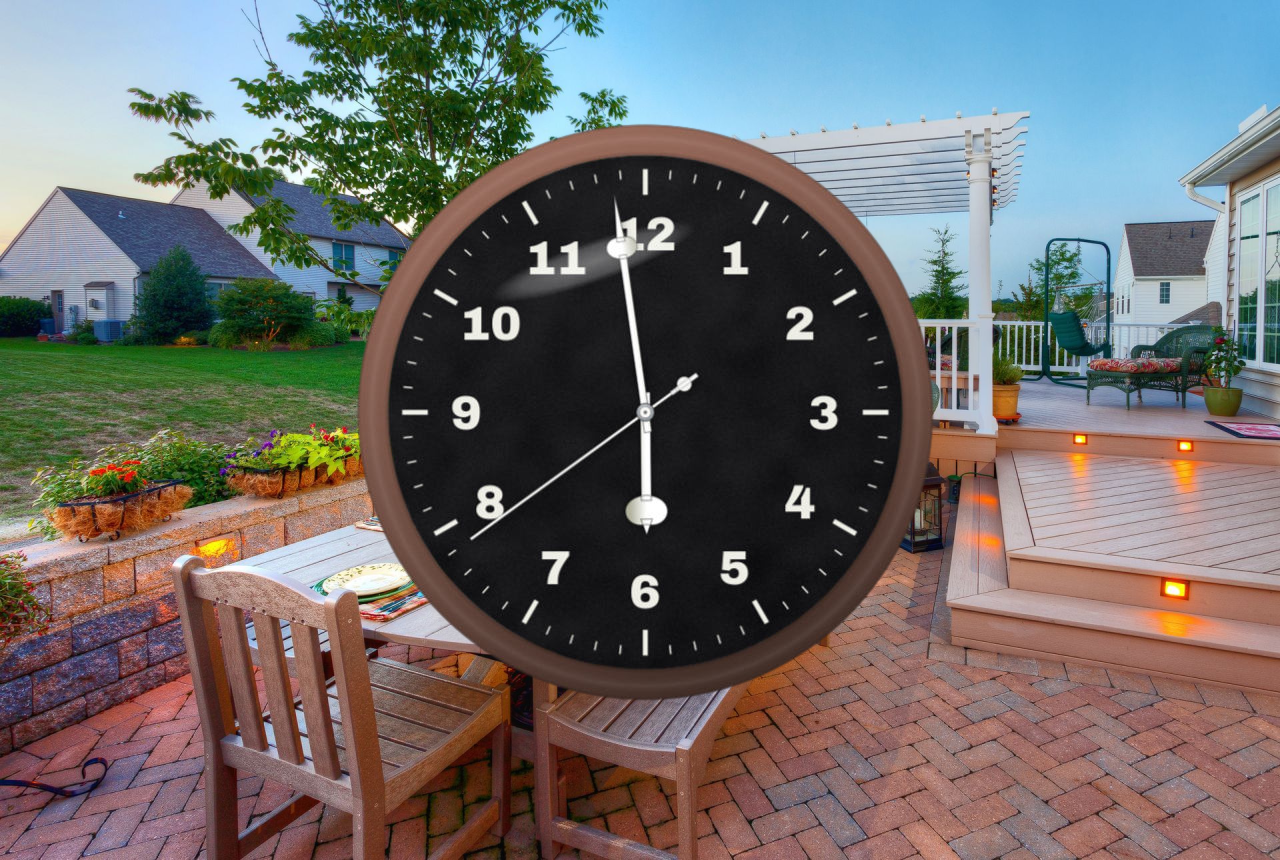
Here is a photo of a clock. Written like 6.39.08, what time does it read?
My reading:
5.58.39
